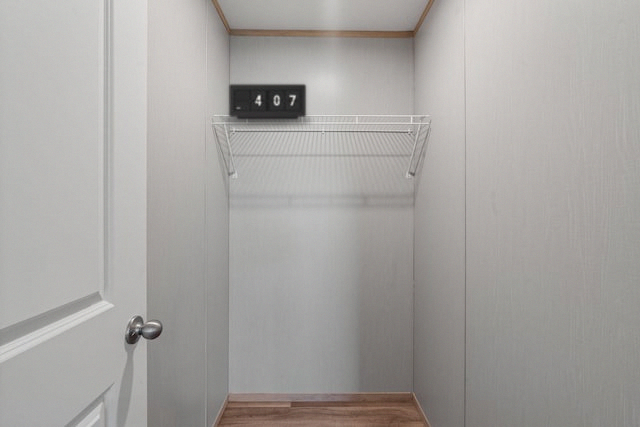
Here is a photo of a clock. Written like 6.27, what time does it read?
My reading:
4.07
